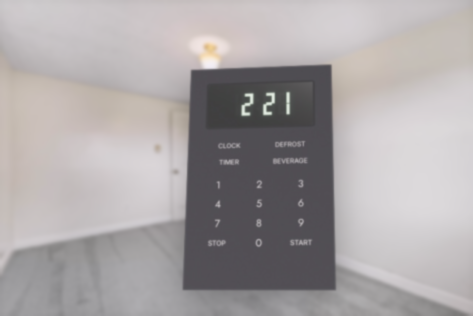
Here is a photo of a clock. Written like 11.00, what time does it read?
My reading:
2.21
